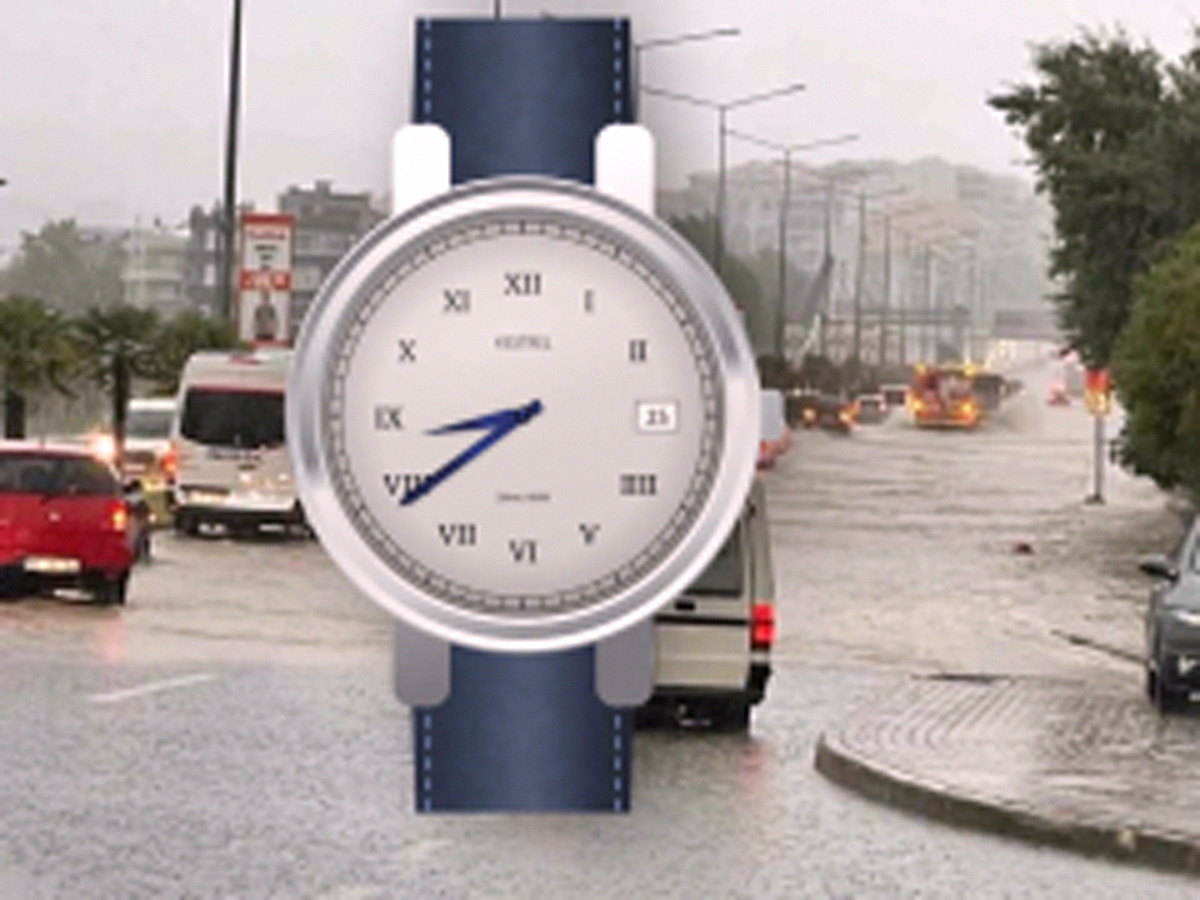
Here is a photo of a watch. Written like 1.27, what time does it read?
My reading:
8.39
